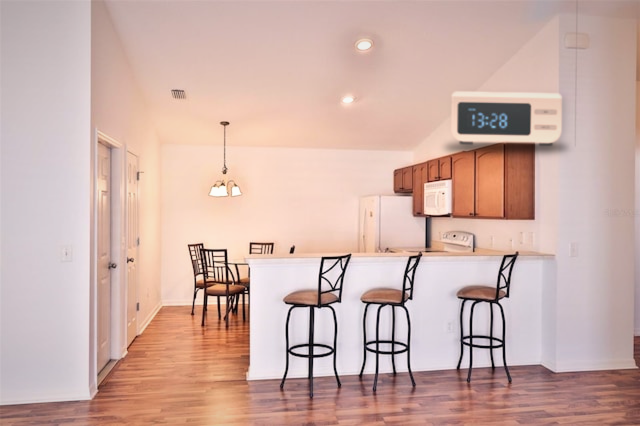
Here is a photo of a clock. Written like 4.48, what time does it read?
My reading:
13.28
